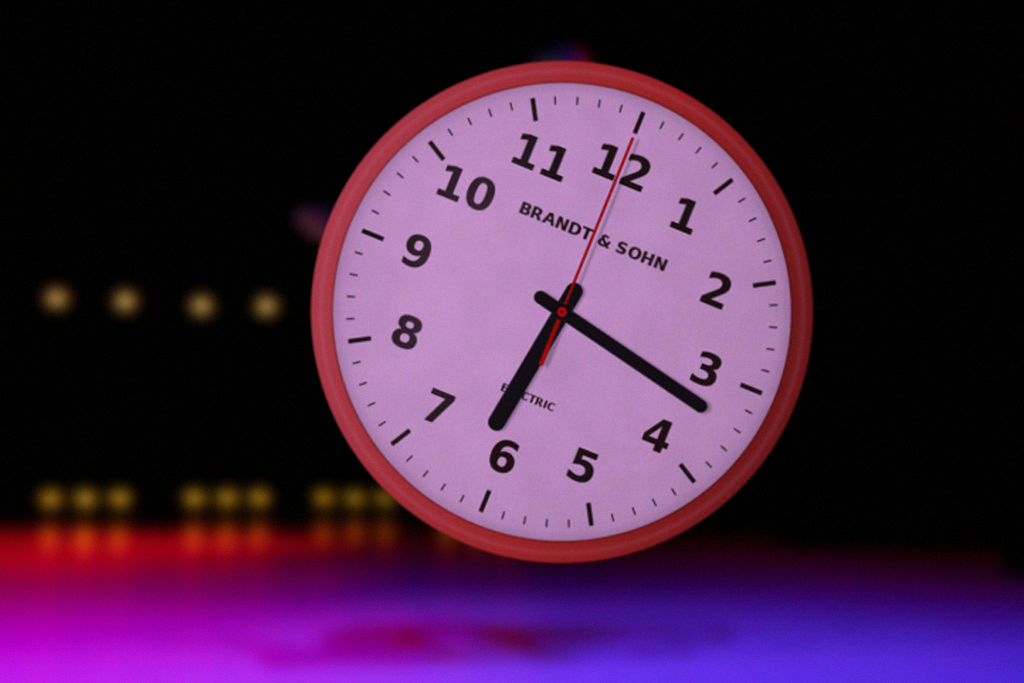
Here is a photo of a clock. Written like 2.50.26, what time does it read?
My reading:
6.17.00
